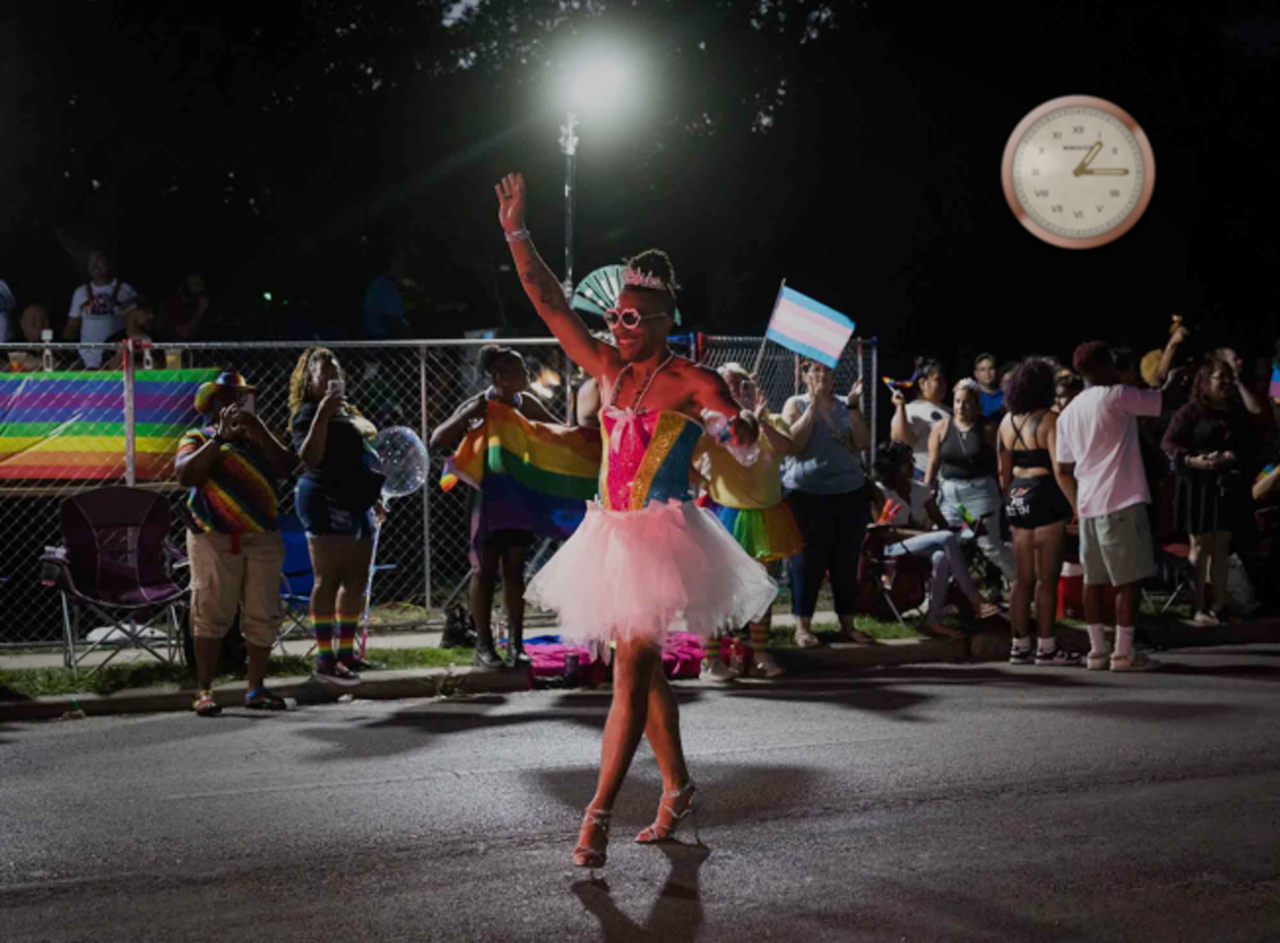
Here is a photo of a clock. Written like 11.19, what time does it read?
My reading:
1.15
